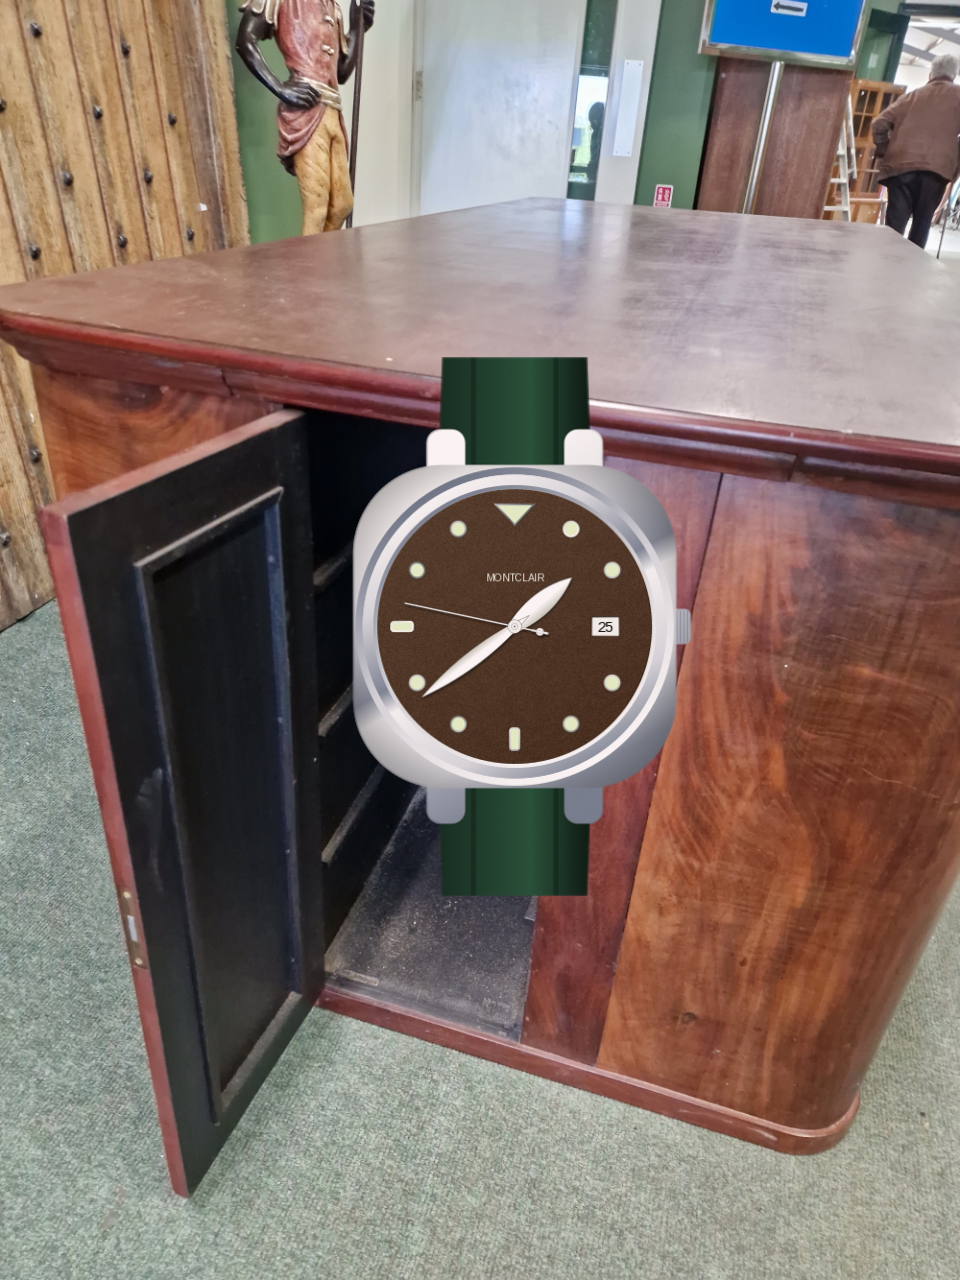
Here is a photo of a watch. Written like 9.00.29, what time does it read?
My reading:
1.38.47
